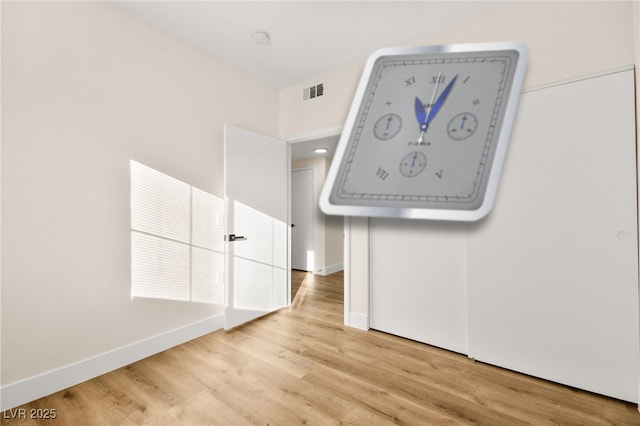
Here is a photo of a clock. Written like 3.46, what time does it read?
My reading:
11.03
